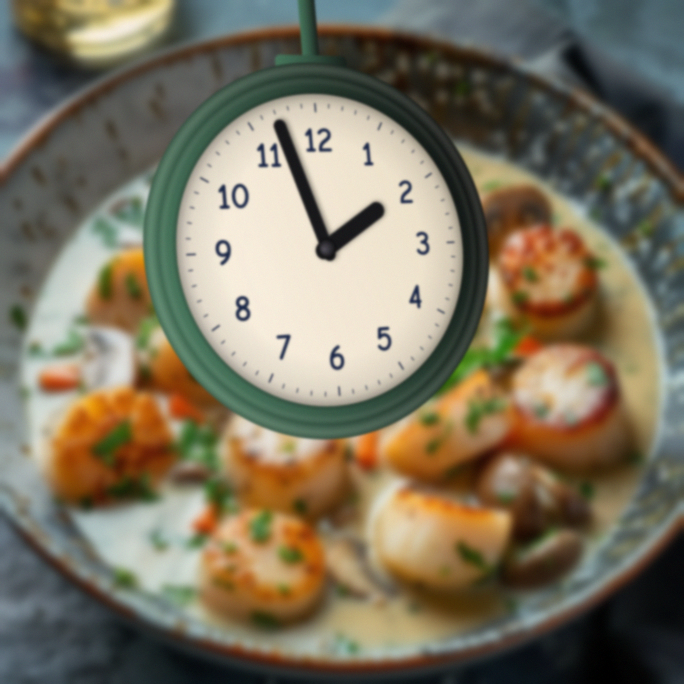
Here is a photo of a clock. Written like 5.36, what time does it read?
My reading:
1.57
